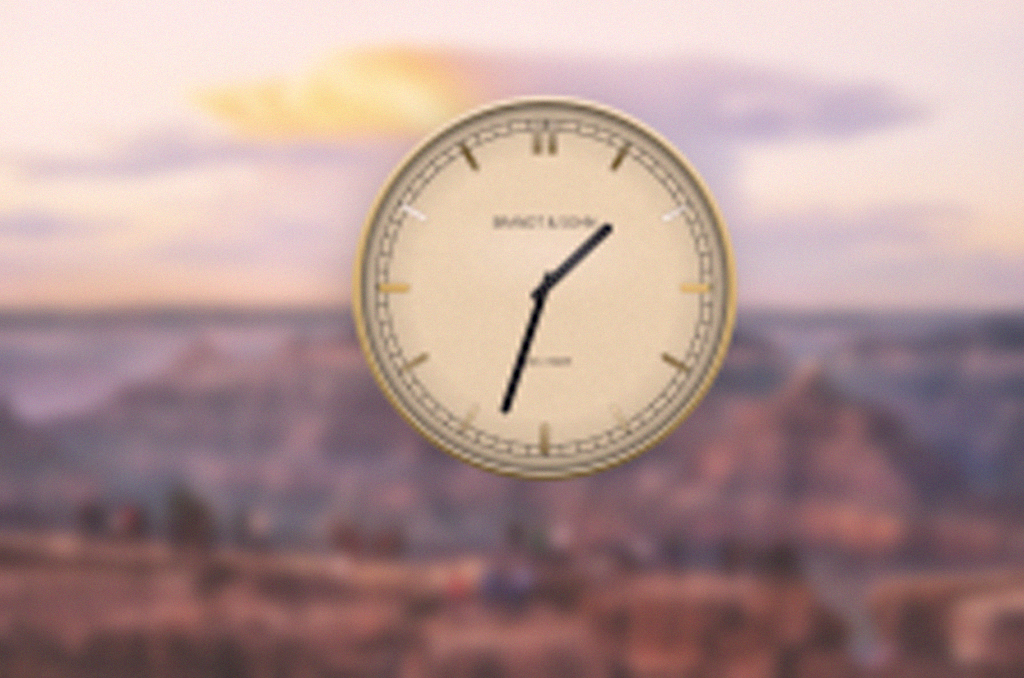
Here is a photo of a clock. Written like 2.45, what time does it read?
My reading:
1.33
